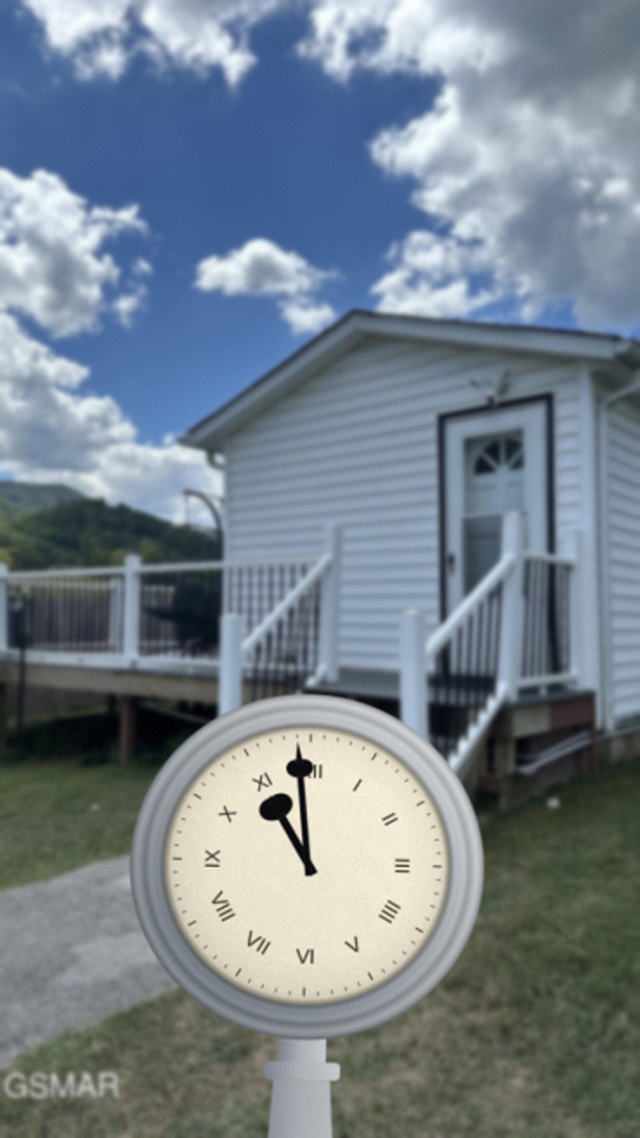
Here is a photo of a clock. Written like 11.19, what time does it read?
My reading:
10.59
